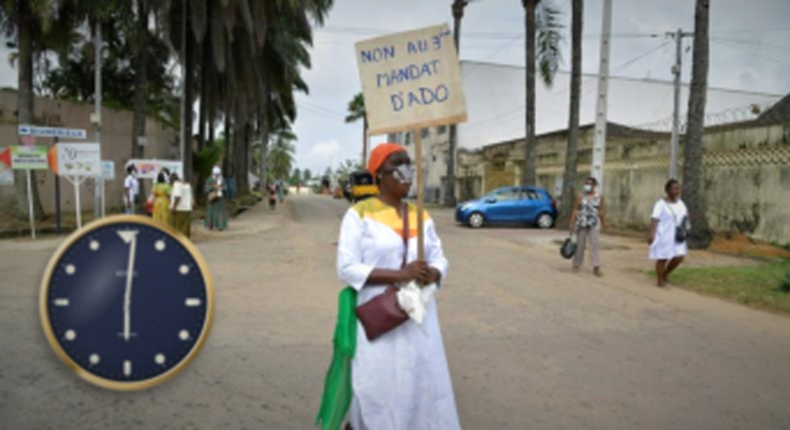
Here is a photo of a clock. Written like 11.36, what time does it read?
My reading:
6.01
